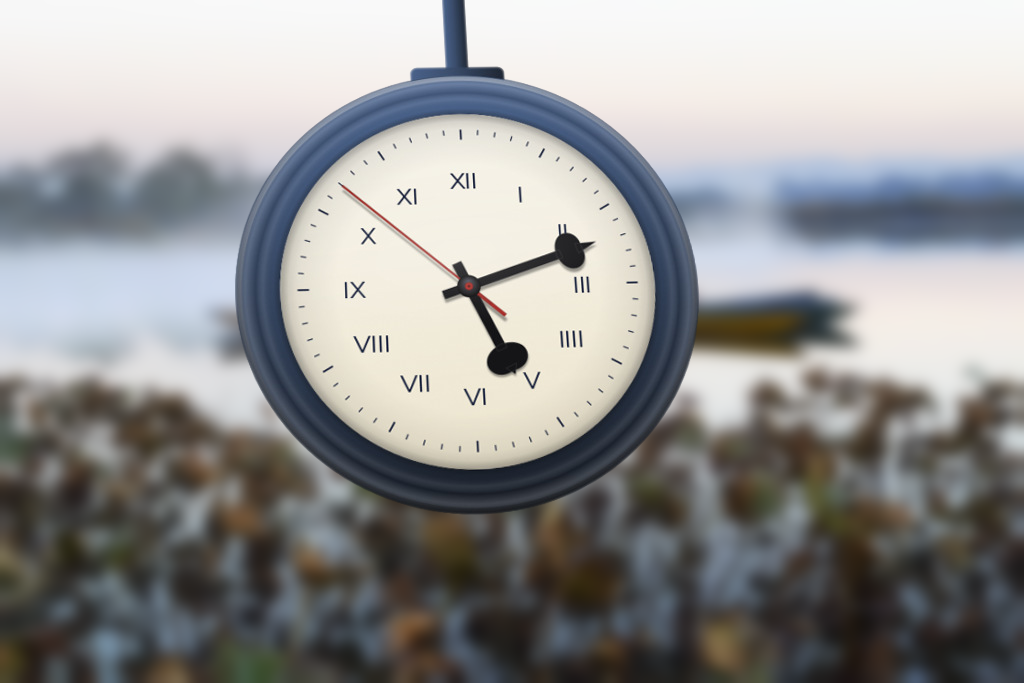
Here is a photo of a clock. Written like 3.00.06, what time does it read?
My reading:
5.11.52
